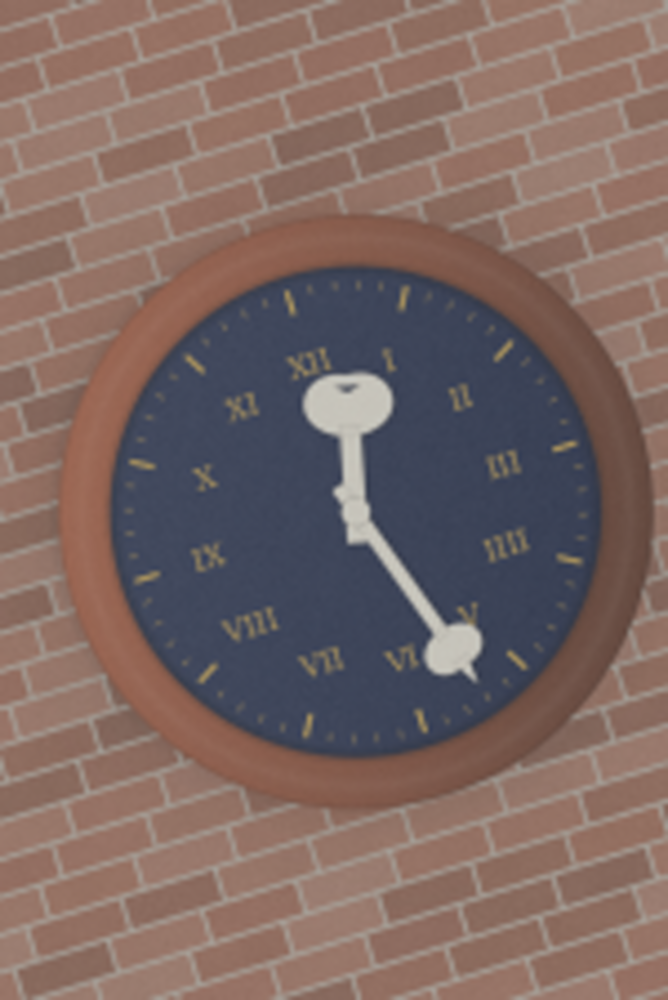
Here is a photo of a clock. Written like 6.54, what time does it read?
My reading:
12.27
